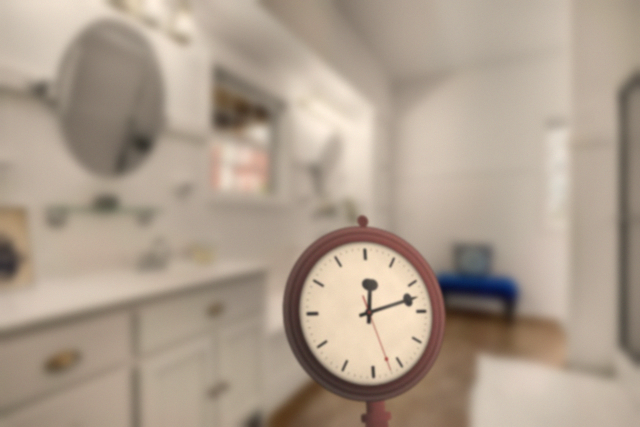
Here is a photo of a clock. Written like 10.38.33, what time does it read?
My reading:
12.12.27
